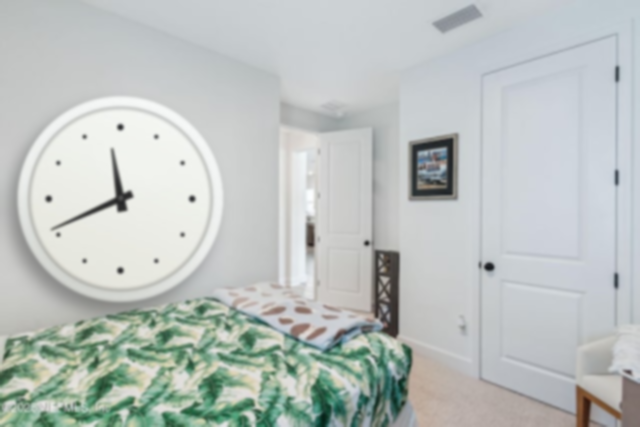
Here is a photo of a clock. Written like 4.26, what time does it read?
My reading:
11.41
